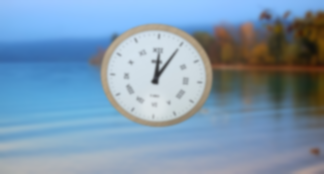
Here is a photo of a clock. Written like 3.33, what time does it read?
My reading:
12.05
